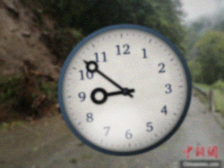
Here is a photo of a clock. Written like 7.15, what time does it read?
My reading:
8.52
